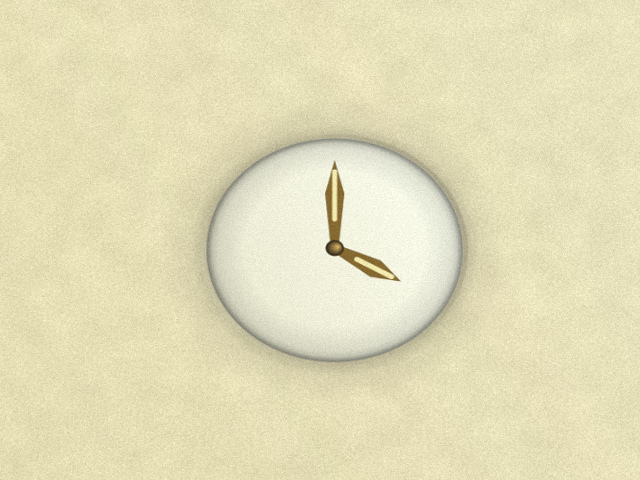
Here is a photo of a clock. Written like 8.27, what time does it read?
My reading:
4.00
